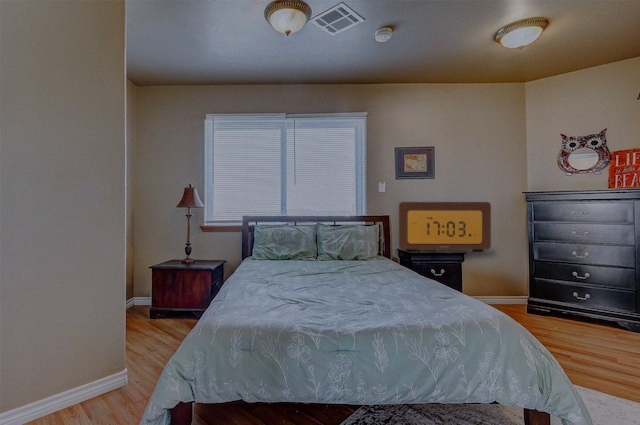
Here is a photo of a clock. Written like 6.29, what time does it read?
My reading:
17.03
